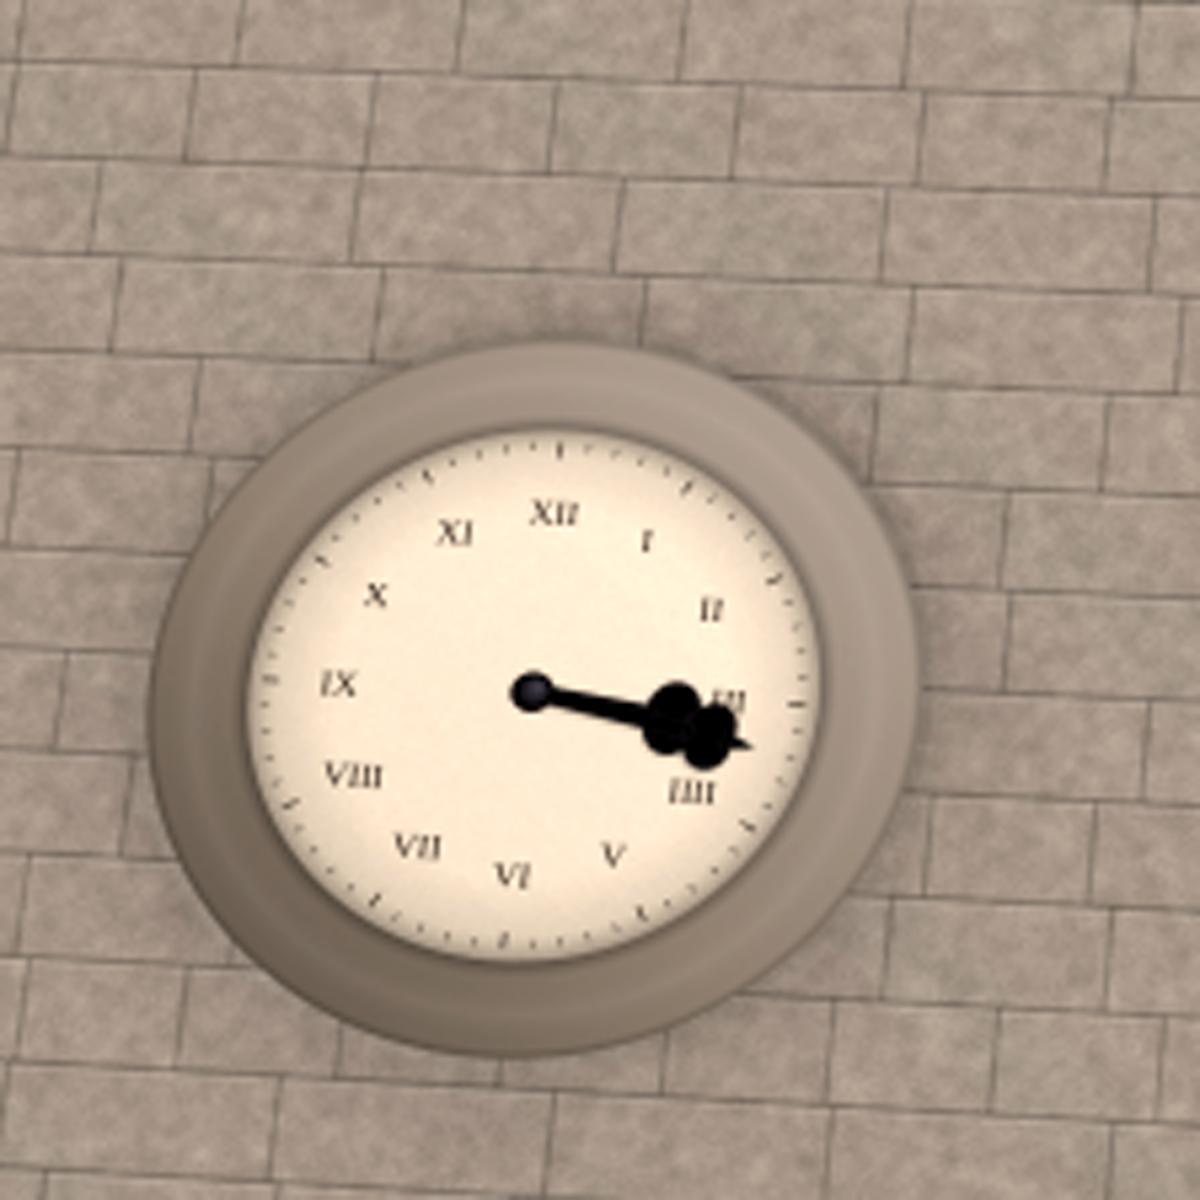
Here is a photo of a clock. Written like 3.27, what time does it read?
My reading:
3.17
